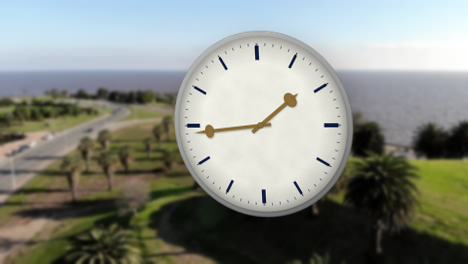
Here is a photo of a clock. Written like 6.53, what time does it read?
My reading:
1.44
